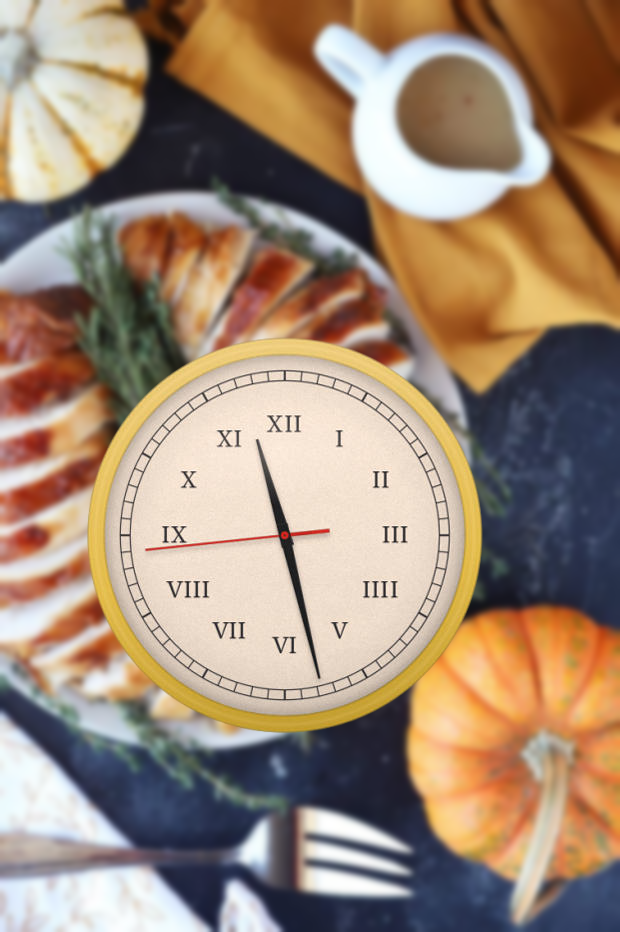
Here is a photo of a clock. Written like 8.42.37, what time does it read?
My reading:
11.27.44
